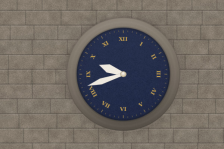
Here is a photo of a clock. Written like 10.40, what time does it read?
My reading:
9.42
